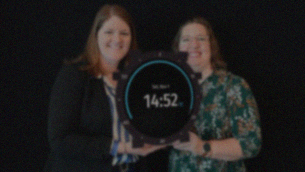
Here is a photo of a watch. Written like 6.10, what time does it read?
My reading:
14.52
